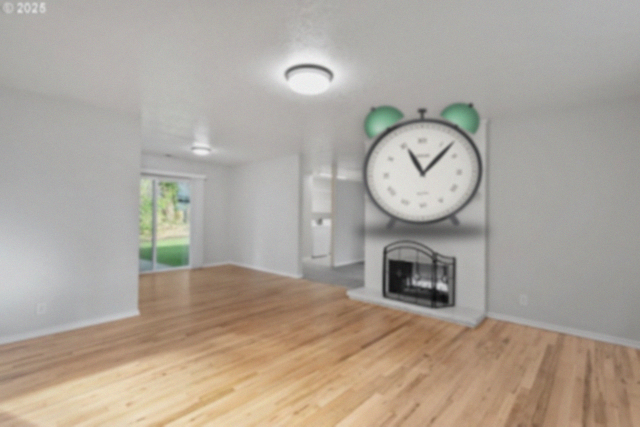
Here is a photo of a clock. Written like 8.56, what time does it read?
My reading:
11.07
